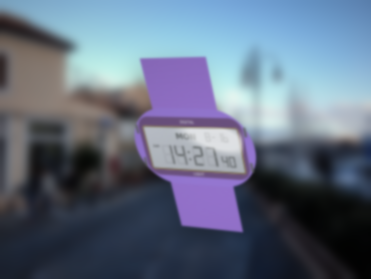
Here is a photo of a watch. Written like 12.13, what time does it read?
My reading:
14.27
